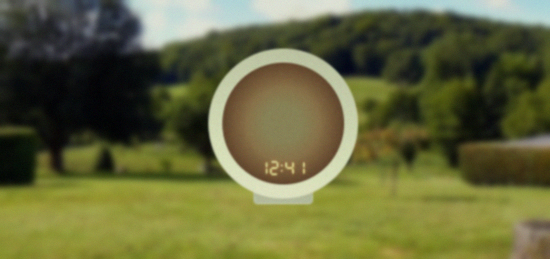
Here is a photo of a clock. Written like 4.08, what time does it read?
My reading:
12.41
